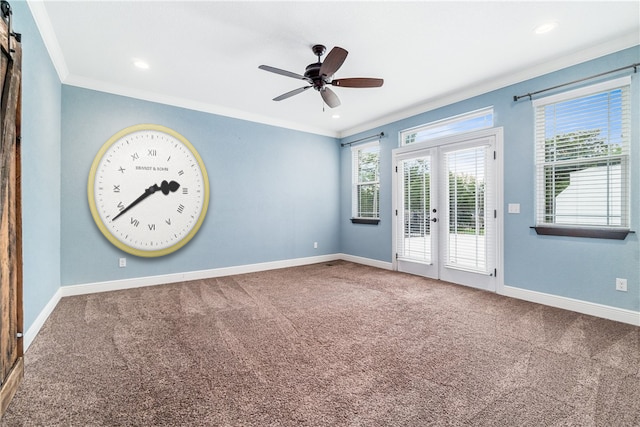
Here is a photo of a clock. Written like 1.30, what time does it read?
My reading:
2.39
